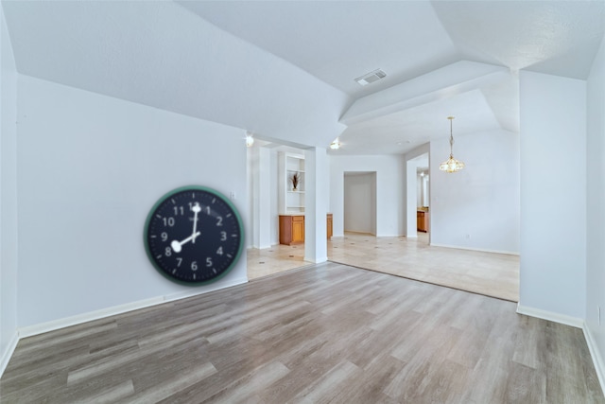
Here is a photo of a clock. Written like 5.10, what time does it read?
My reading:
8.01
